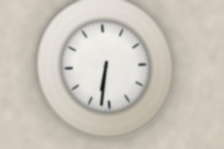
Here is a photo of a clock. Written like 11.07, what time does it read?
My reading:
6.32
